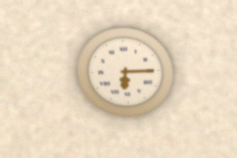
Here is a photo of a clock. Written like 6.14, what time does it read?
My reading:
6.15
